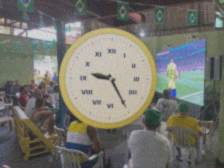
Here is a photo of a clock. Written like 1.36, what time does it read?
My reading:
9.25
